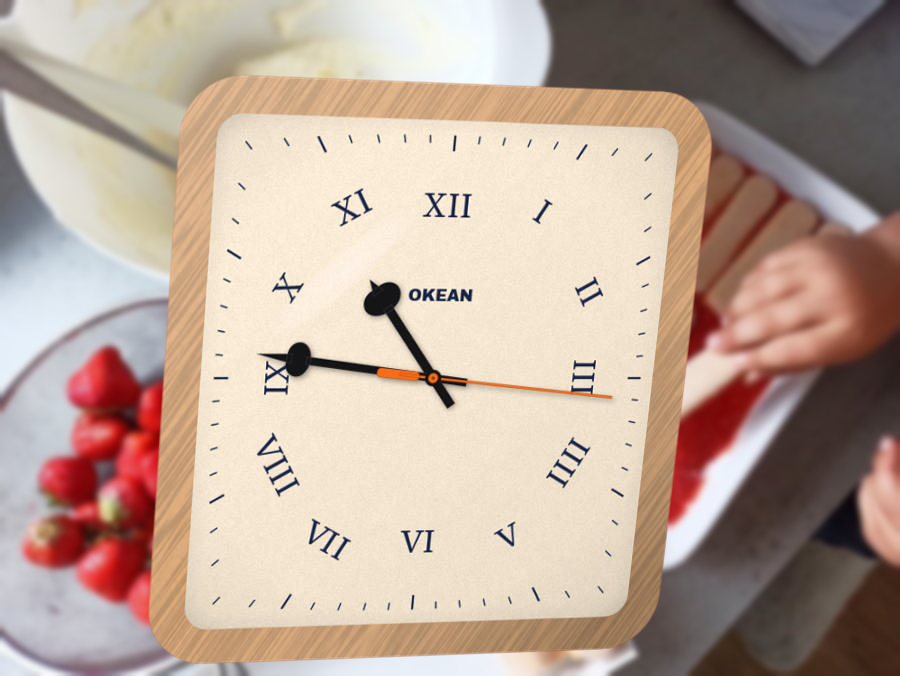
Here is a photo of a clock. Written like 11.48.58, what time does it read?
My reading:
10.46.16
